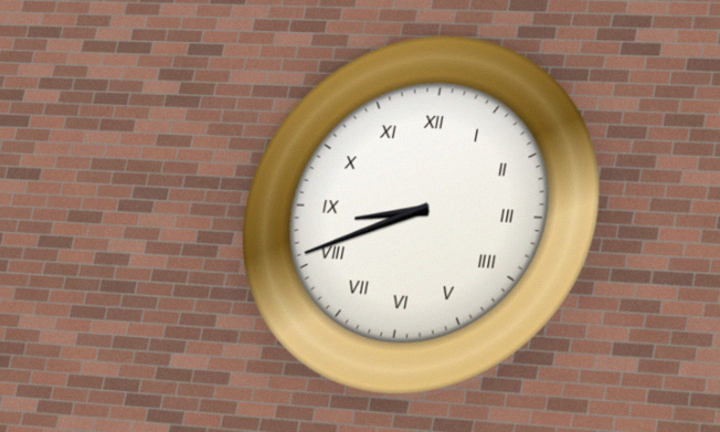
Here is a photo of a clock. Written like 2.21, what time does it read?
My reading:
8.41
